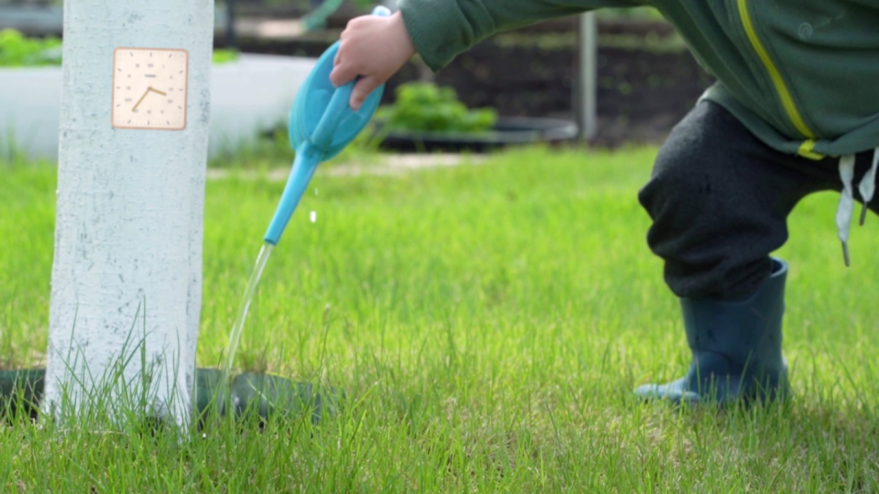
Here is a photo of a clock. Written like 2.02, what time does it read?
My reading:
3.36
